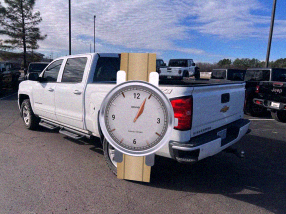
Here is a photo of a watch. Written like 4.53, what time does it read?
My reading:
1.04
